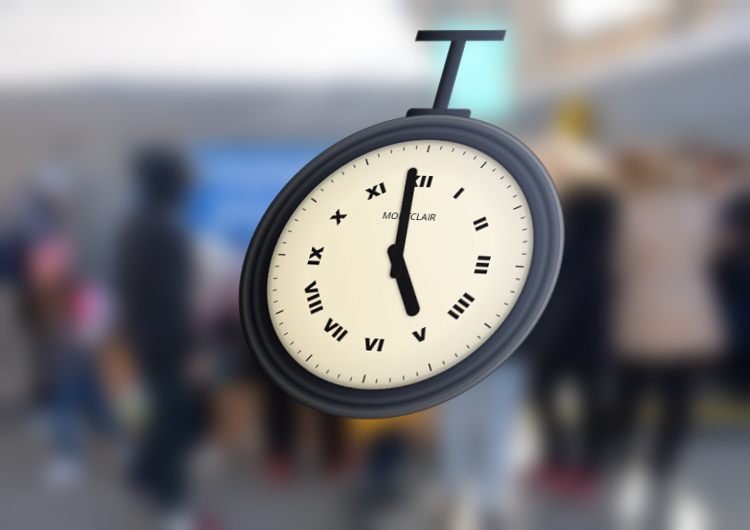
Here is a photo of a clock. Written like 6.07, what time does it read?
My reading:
4.59
